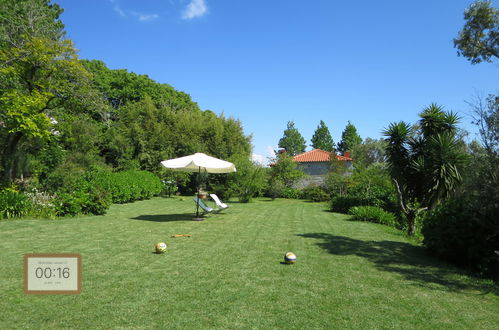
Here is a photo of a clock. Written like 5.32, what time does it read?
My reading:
0.16
